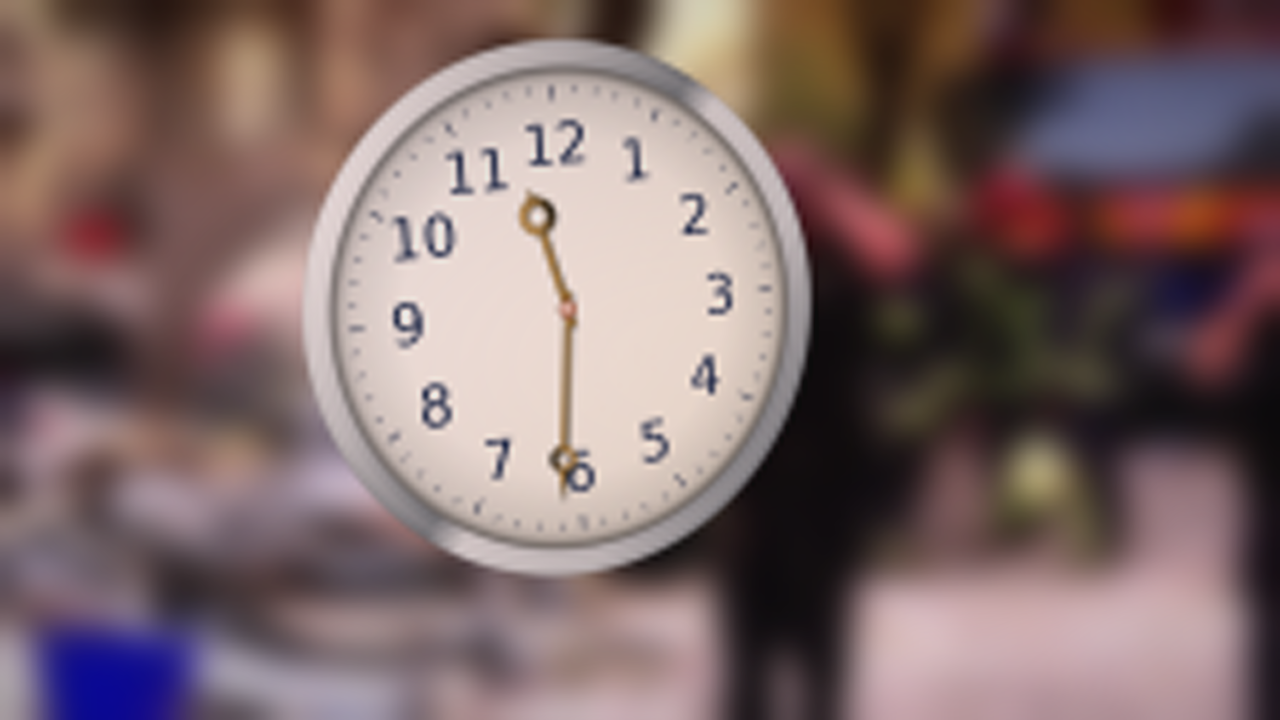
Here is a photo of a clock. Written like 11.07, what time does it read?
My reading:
11.31
